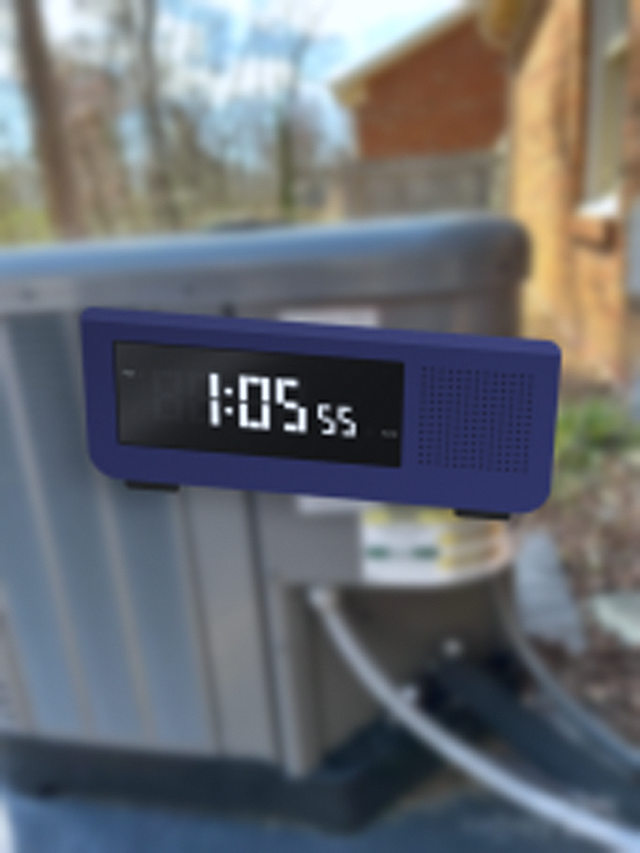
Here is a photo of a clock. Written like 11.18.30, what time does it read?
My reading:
1.05.55
